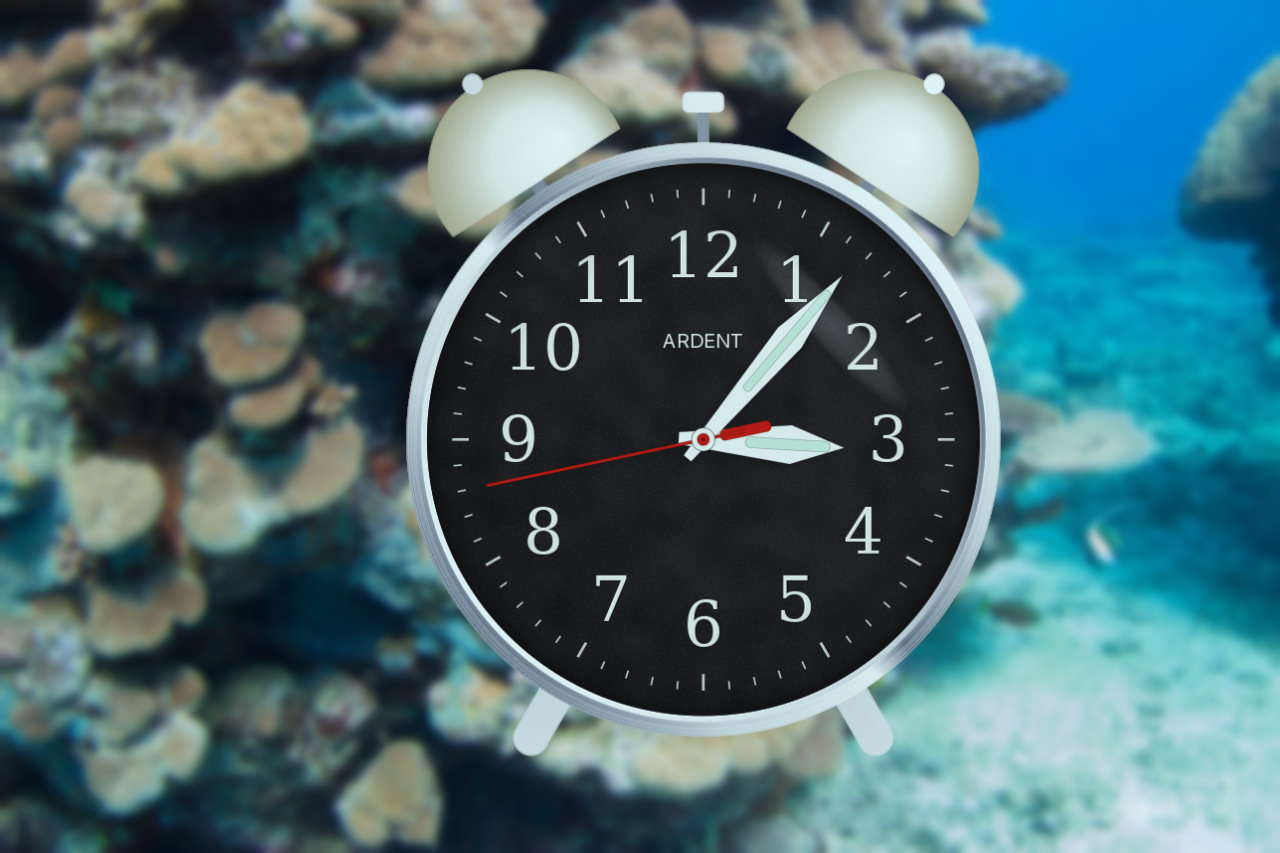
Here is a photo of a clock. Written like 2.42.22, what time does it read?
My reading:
3.06.43
